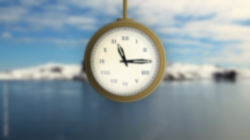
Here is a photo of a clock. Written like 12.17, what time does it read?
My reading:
11.15
